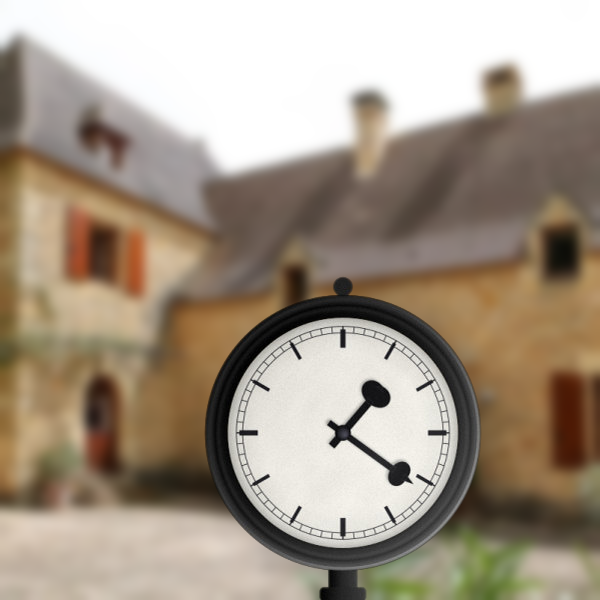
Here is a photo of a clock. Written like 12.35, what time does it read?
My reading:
1.21
